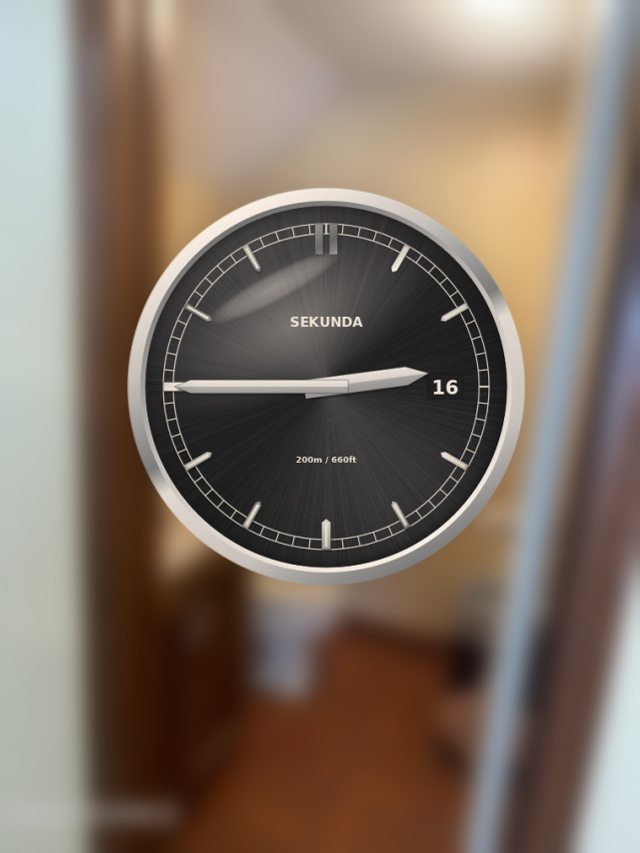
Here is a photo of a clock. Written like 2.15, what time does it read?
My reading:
2.45
